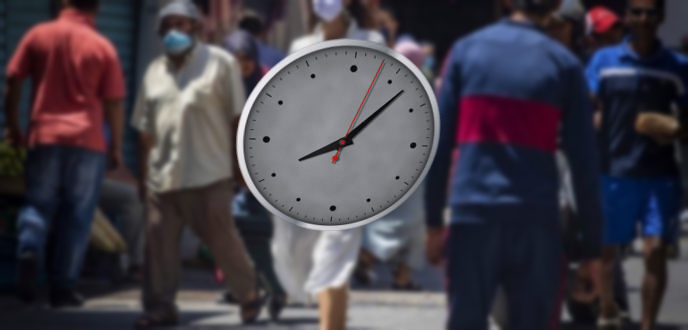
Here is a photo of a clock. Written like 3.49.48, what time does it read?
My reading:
8.07.03
